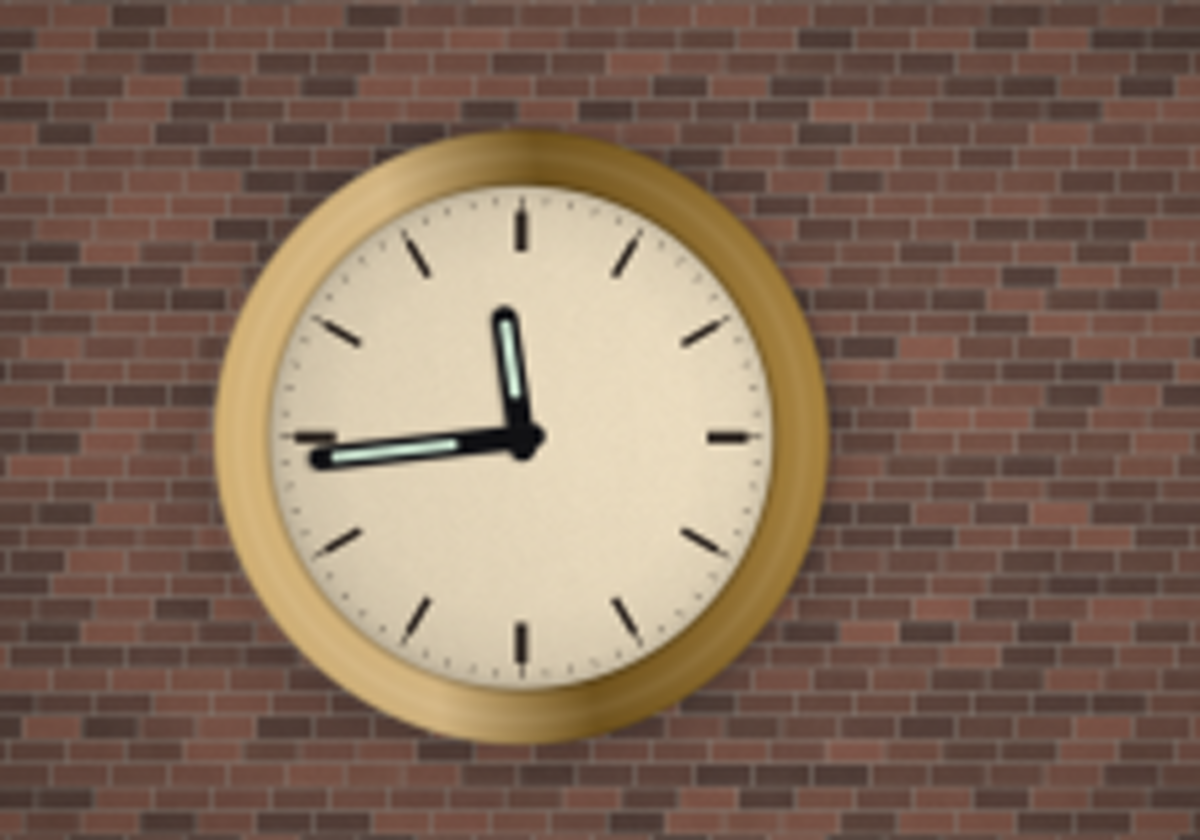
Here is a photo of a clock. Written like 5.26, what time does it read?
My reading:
11.44
